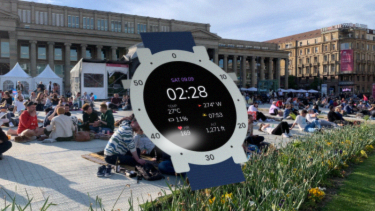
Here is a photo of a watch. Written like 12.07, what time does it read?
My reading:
2.28
